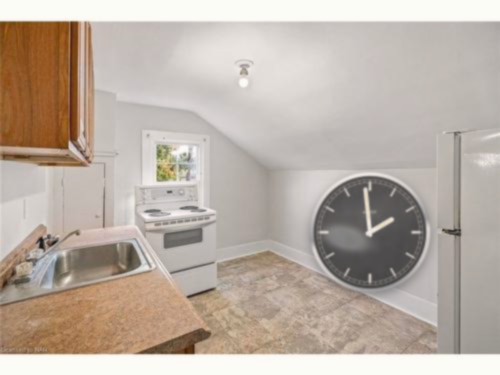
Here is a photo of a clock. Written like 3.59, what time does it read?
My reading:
1.59
